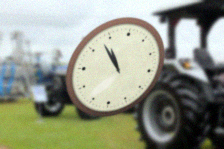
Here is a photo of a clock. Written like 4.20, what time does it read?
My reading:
10.53
